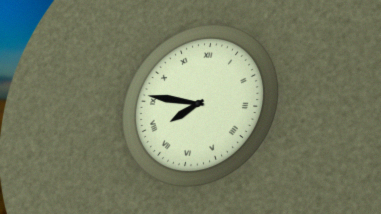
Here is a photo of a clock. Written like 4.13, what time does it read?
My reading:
7.46
